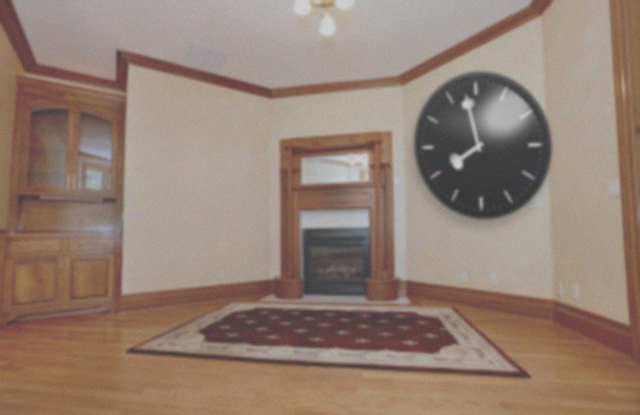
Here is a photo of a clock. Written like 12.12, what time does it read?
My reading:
7.58
